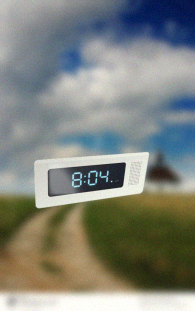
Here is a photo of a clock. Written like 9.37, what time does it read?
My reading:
8.04
